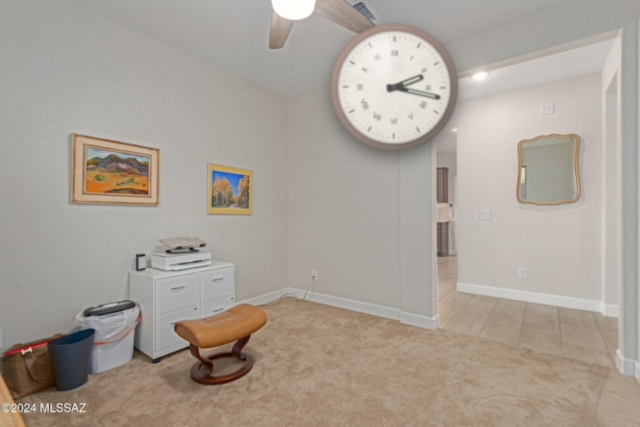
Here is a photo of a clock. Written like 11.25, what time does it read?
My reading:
2.17
